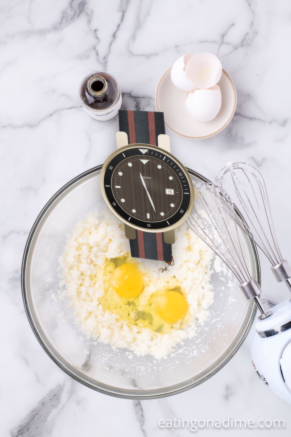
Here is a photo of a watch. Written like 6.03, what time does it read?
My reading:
11.27
